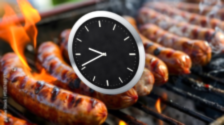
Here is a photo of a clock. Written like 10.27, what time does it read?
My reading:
9.41
